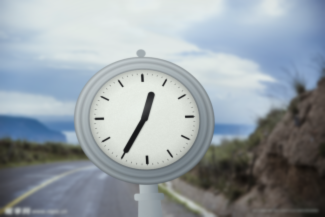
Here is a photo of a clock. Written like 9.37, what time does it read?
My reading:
12.35
